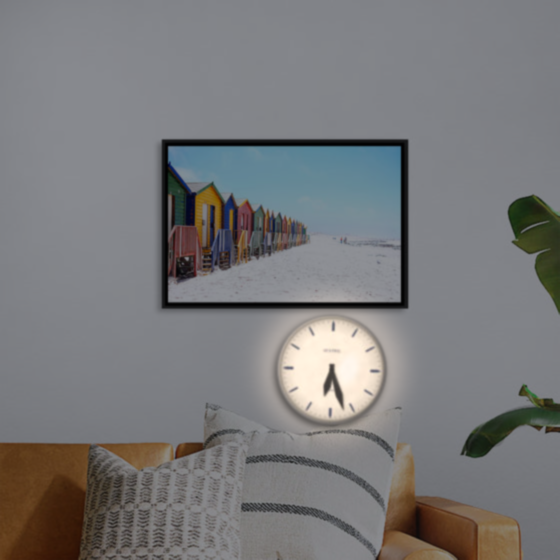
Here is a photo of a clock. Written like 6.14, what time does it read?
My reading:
6.27
